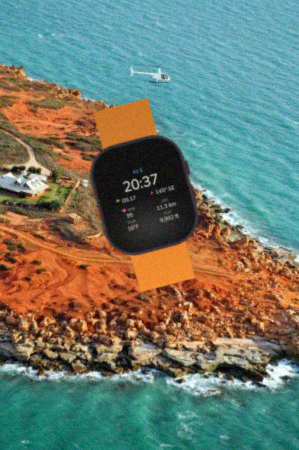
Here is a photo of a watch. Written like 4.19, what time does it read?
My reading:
20.37
